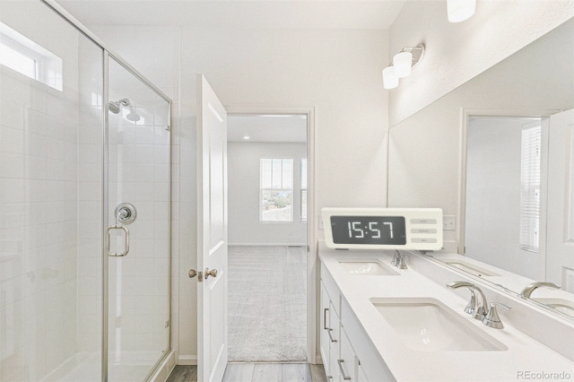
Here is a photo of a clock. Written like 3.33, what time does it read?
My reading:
15.57
